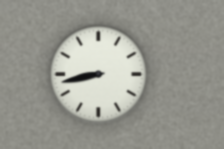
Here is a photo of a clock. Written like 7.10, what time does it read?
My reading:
8.43
